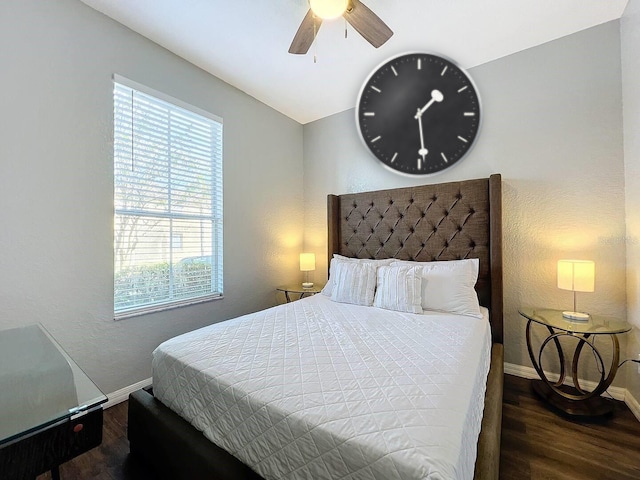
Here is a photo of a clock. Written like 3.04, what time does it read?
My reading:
1.29
